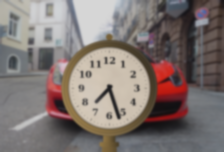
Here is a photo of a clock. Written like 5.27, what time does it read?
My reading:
7.27
